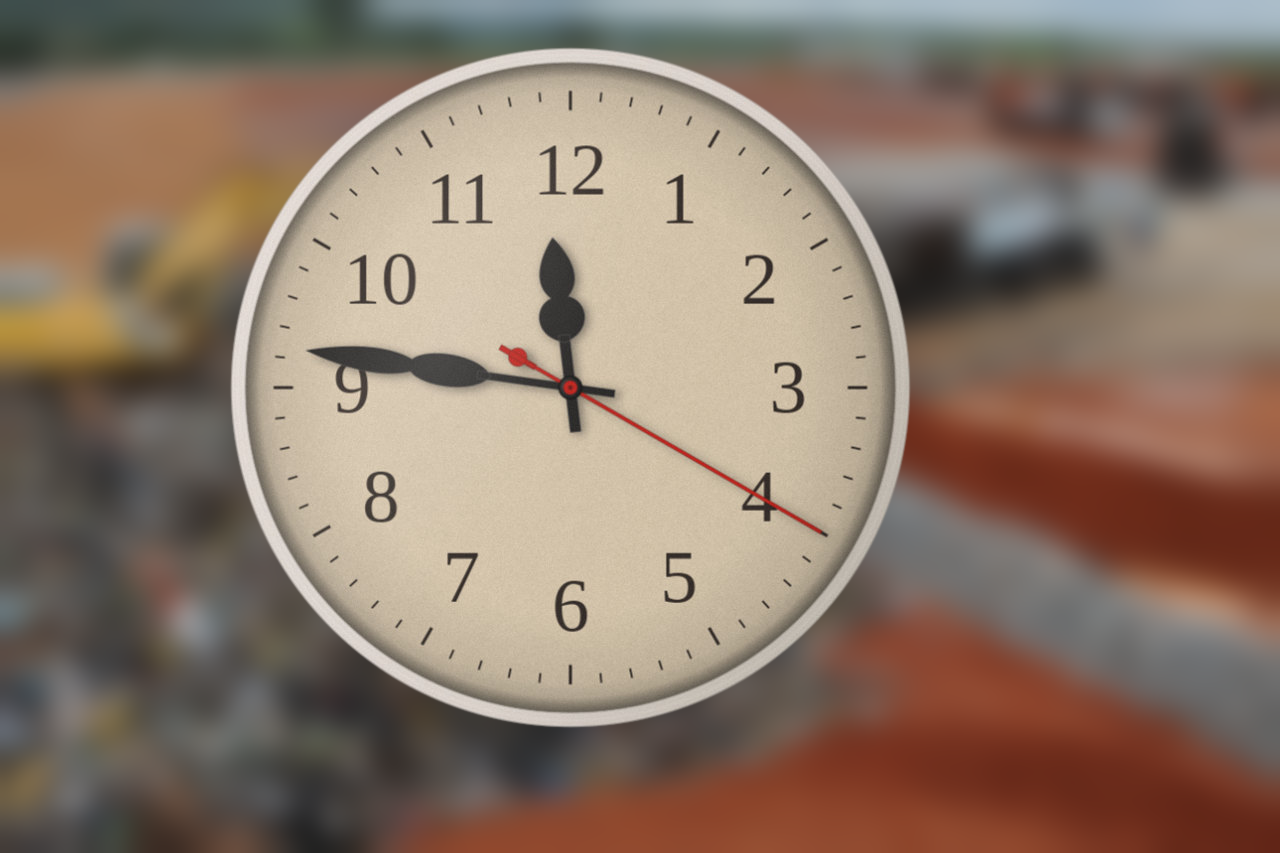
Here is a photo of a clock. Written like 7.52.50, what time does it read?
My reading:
11.46.20
